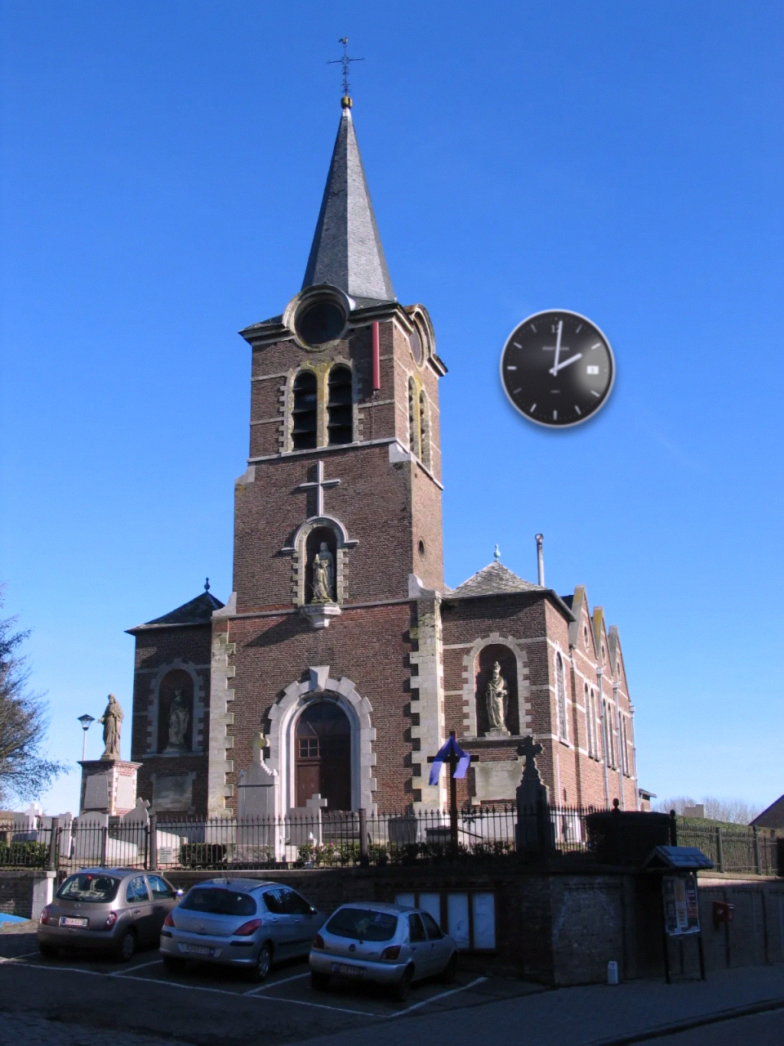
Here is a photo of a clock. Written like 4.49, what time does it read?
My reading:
2.01
